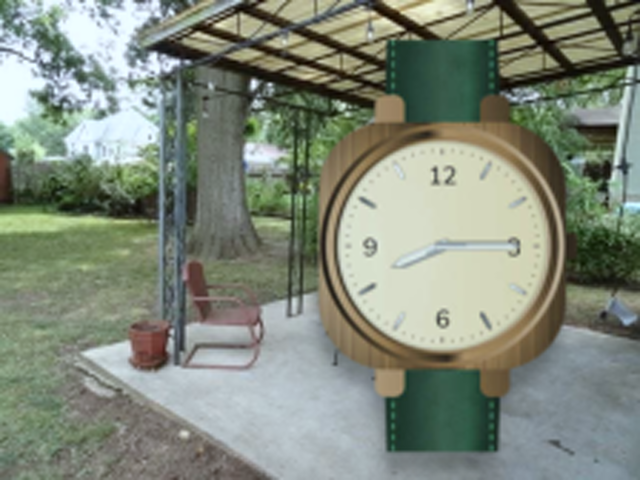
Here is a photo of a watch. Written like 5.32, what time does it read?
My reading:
8.15
